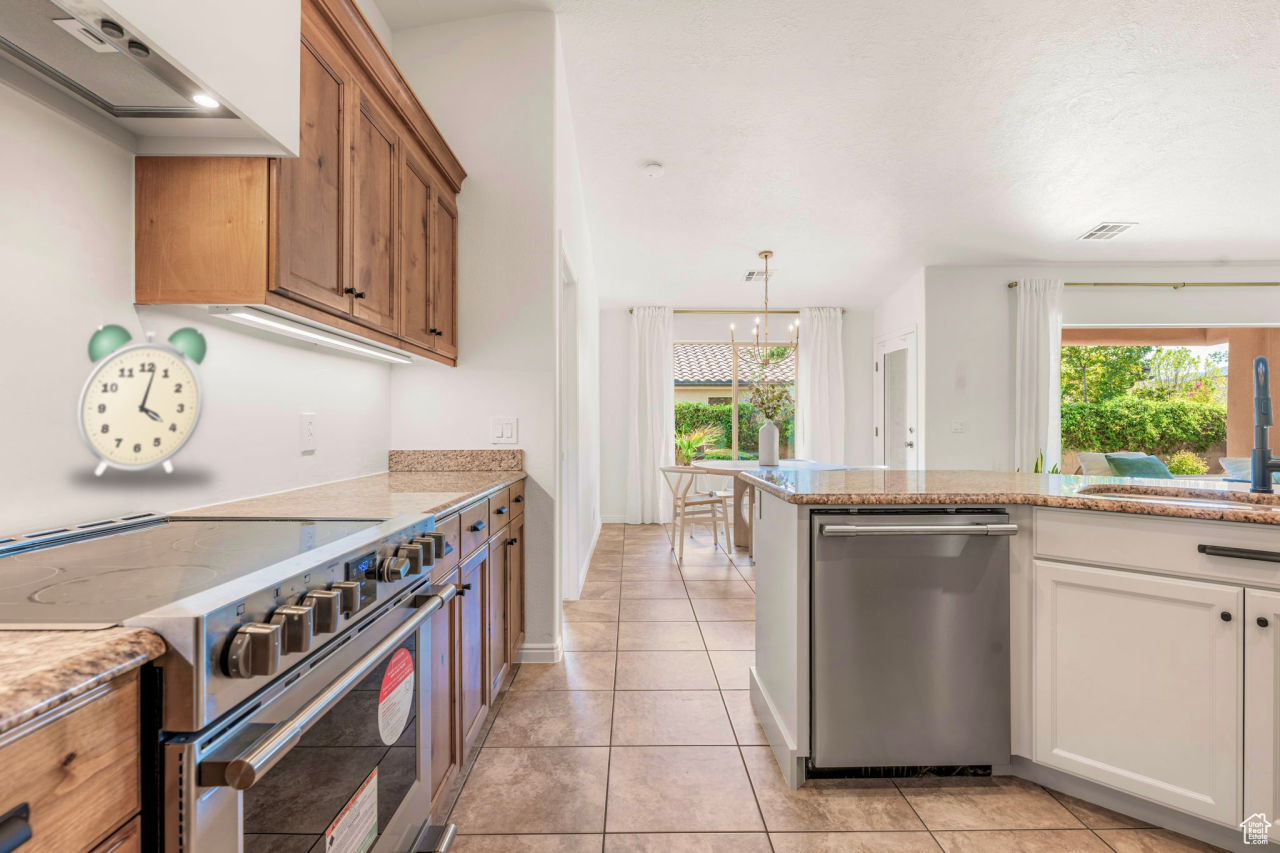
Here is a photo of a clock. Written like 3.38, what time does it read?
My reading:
4.02
